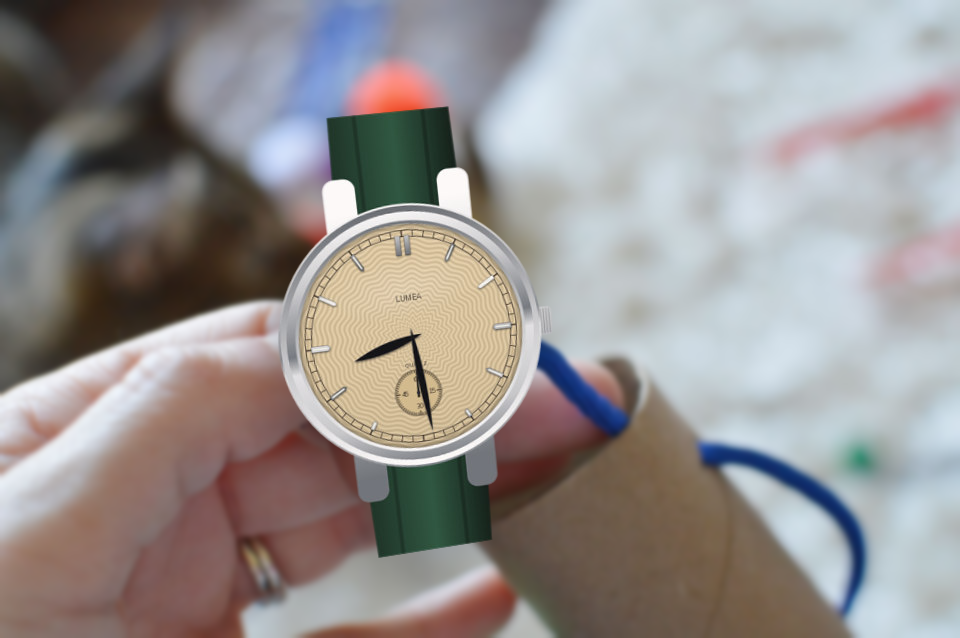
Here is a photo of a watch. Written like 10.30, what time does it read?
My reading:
8.29
